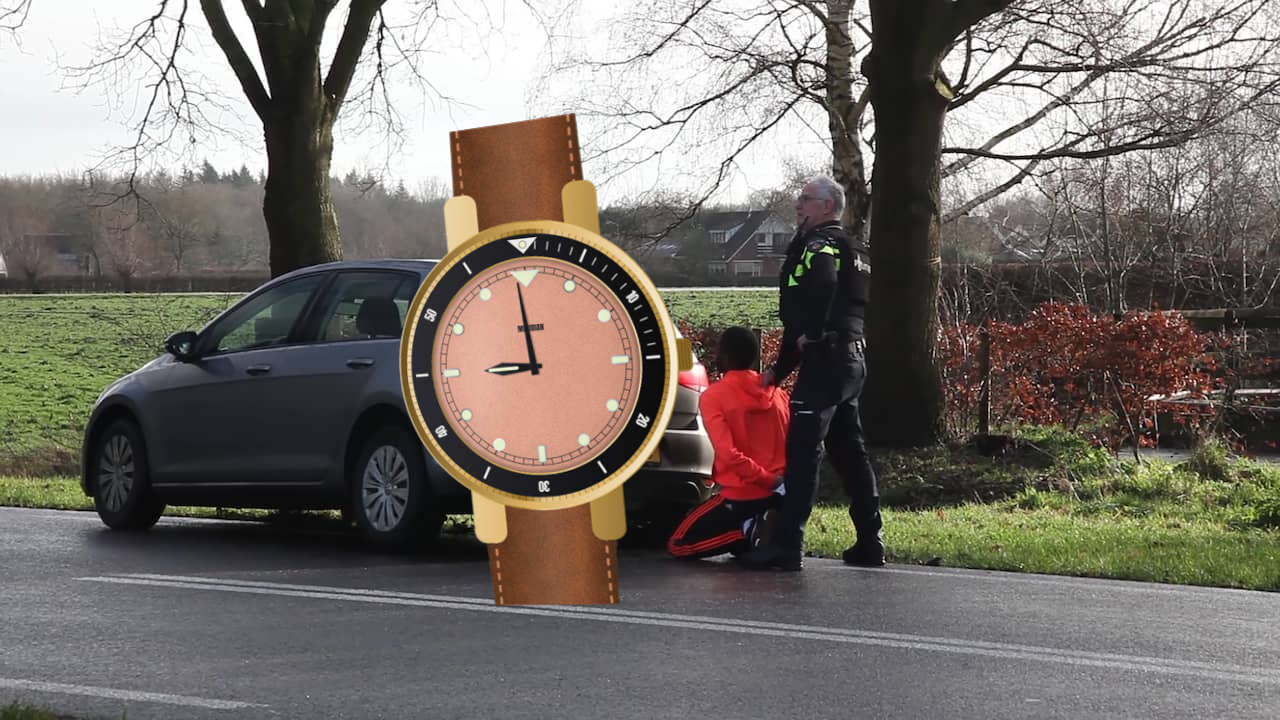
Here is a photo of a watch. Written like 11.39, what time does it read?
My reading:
8.59
